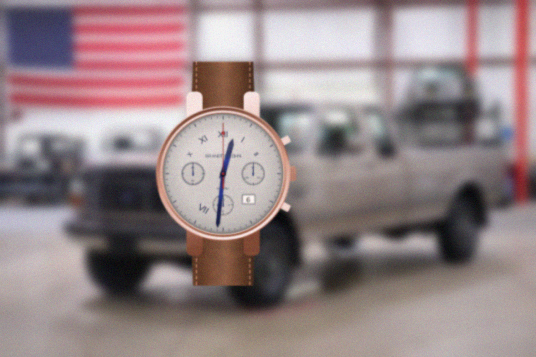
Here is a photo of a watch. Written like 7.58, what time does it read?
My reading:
12.31
